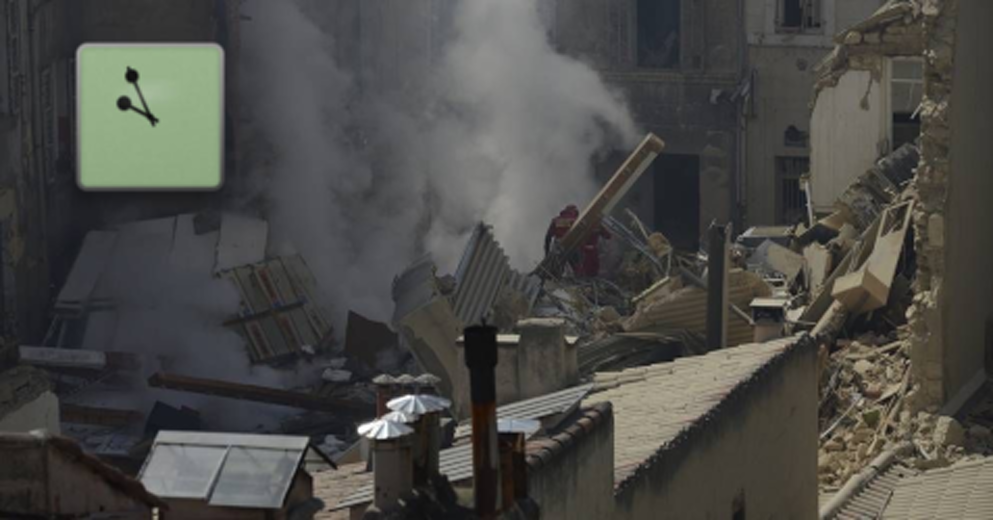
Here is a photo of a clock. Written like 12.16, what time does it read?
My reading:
9.56
